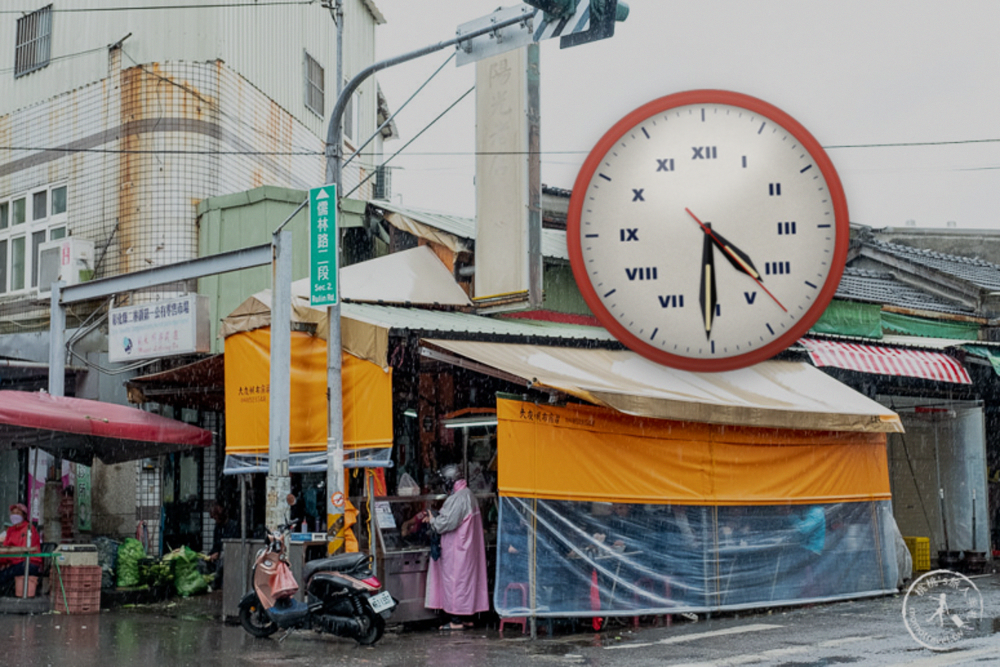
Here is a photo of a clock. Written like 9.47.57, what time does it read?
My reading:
4.30.23
